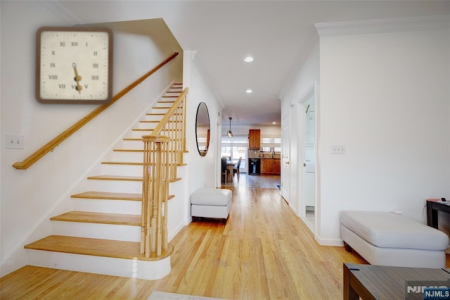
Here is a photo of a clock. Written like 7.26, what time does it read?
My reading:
5.28
